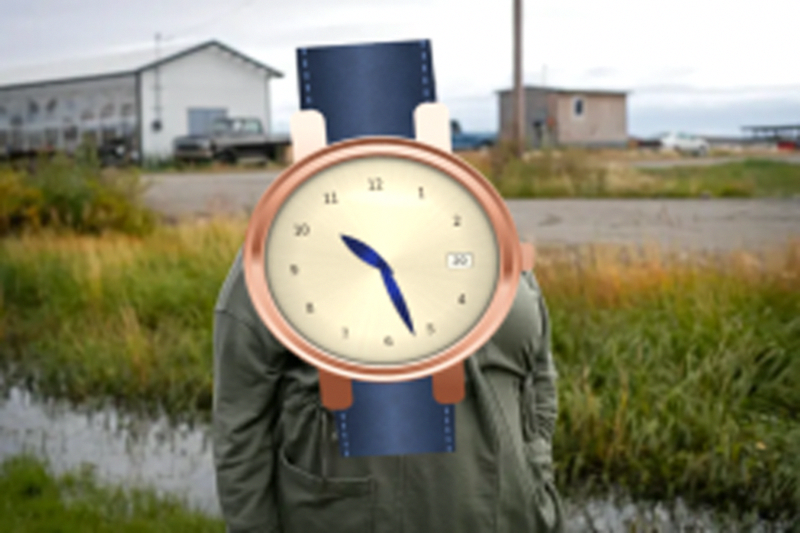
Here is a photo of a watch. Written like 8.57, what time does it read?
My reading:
10.27
